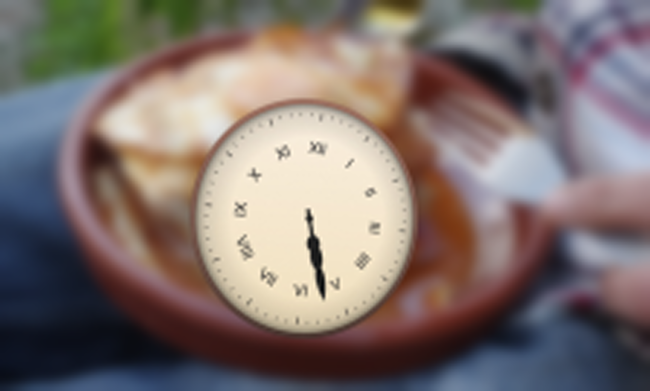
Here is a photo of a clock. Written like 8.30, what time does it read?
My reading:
5.27
